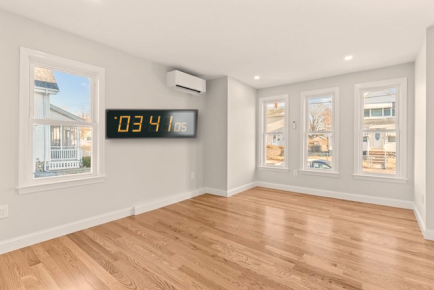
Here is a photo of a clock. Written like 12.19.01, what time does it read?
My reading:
3.41.05
